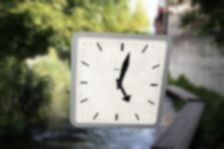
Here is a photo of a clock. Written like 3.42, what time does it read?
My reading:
5.02
